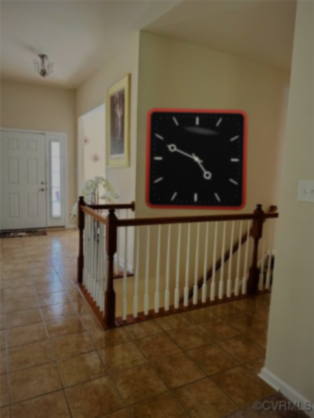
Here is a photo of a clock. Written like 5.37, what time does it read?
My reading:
4.49
